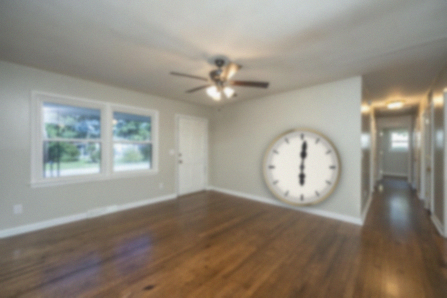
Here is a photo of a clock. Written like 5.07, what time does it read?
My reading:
6.01
